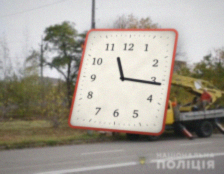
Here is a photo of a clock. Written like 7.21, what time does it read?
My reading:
11.16
